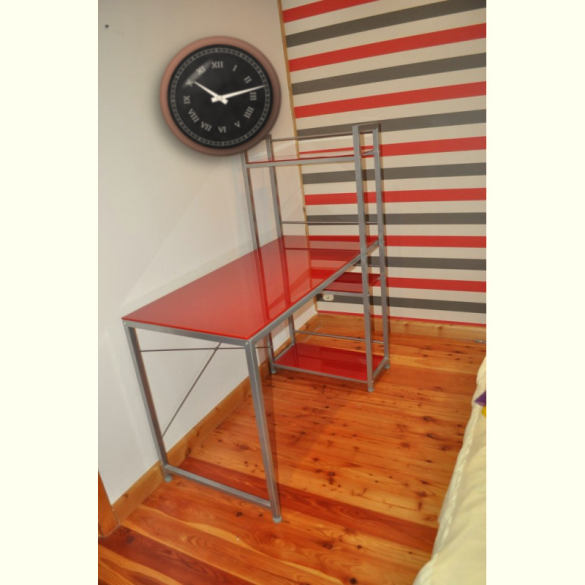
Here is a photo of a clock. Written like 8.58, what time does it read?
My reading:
10.13
